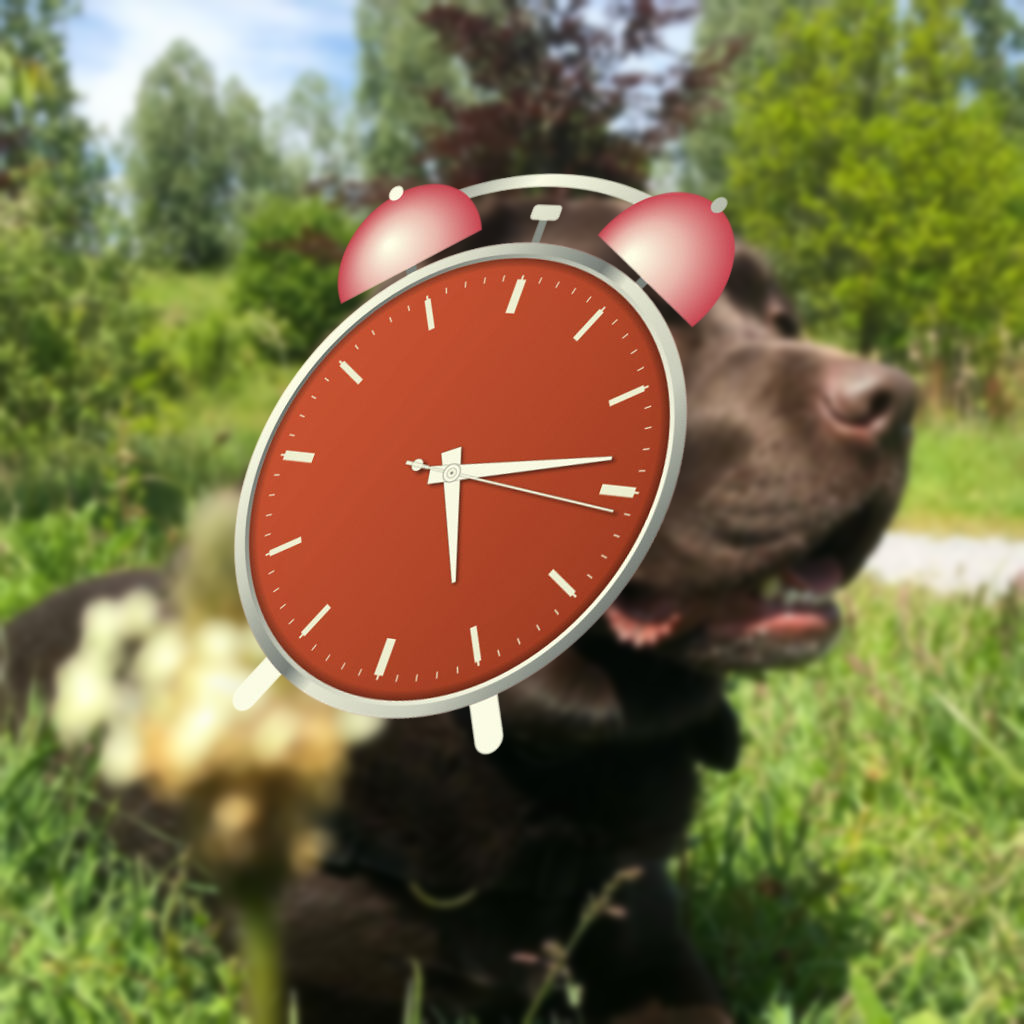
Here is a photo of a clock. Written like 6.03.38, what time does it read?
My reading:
5.13.16
